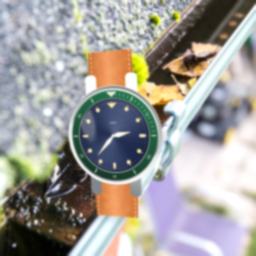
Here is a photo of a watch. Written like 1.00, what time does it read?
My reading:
2.37
